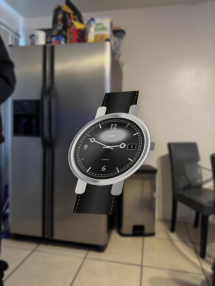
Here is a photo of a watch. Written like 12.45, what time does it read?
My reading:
2.49
